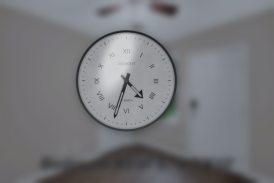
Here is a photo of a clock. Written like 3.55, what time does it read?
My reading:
4.33
